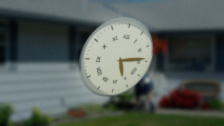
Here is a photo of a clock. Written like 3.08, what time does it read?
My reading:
5.14
